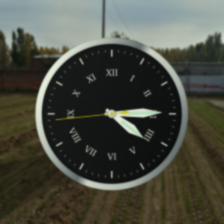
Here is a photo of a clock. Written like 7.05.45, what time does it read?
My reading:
4.14.44
